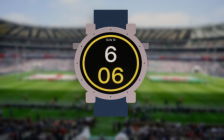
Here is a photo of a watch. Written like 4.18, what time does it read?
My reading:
6.06
